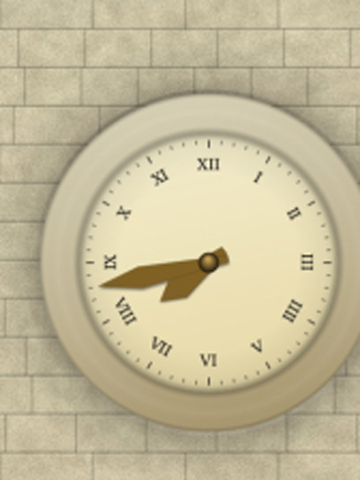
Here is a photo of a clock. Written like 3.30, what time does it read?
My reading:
7.43
